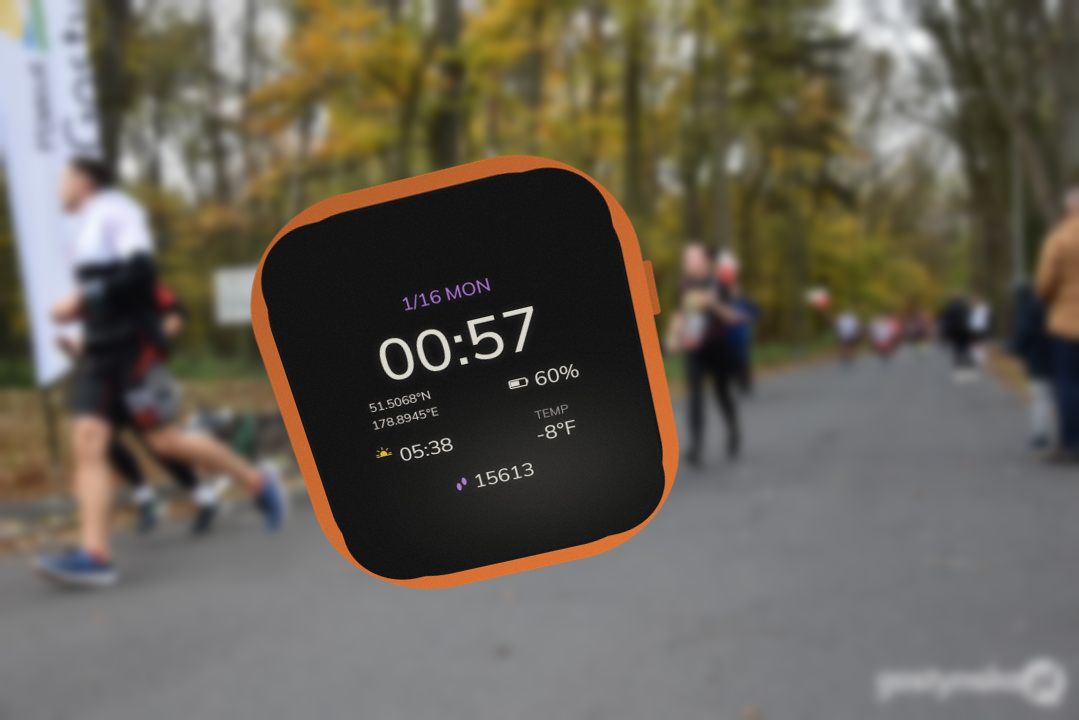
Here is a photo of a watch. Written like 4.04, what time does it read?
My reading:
0.57
